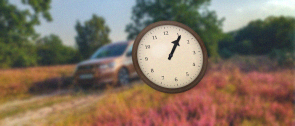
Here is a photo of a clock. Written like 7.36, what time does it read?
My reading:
1.06
